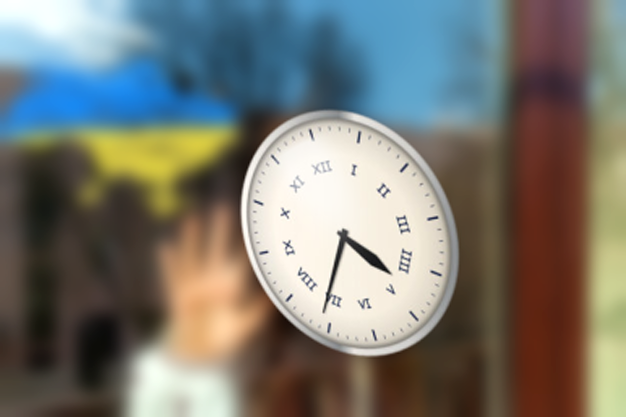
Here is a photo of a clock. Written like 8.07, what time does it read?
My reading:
4.36
